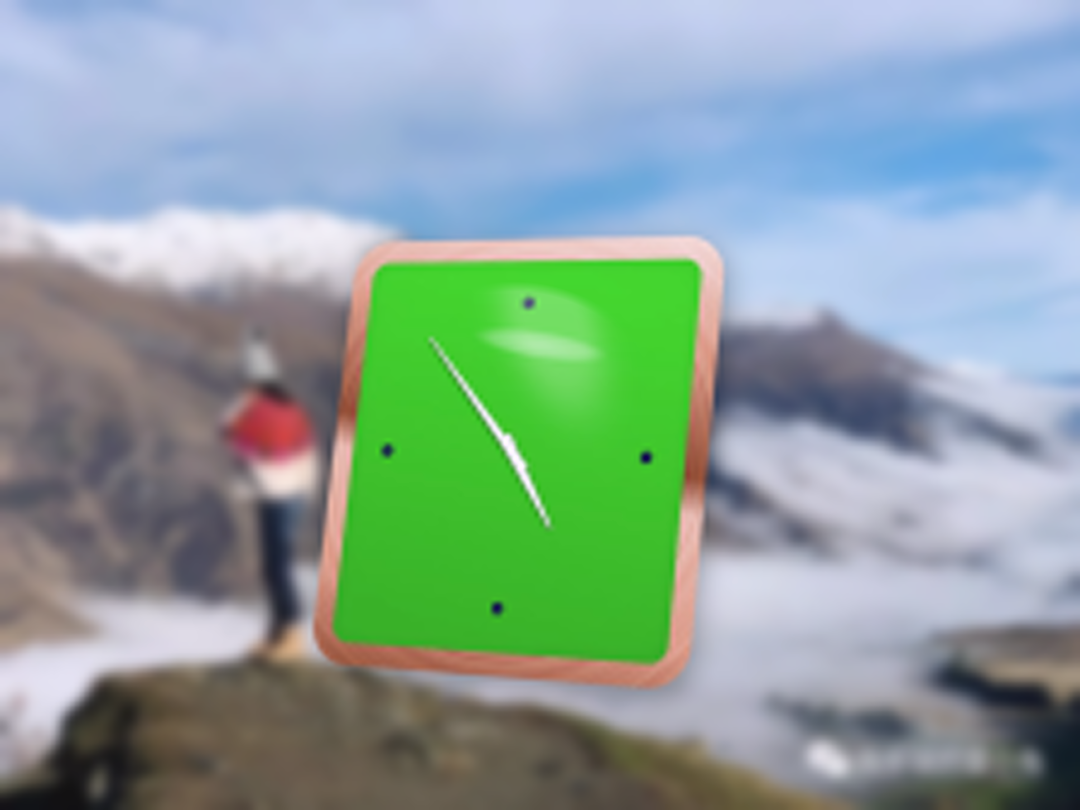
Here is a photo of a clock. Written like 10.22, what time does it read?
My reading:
4.53
